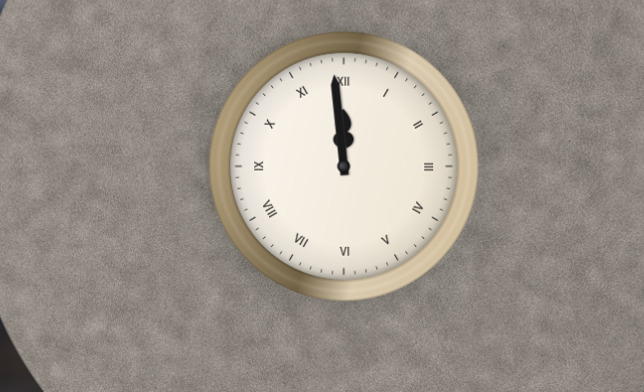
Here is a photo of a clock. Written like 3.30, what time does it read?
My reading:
11.59
